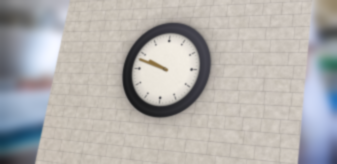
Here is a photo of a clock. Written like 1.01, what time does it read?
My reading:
9.48
